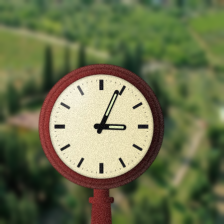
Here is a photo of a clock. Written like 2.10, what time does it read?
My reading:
3.04
